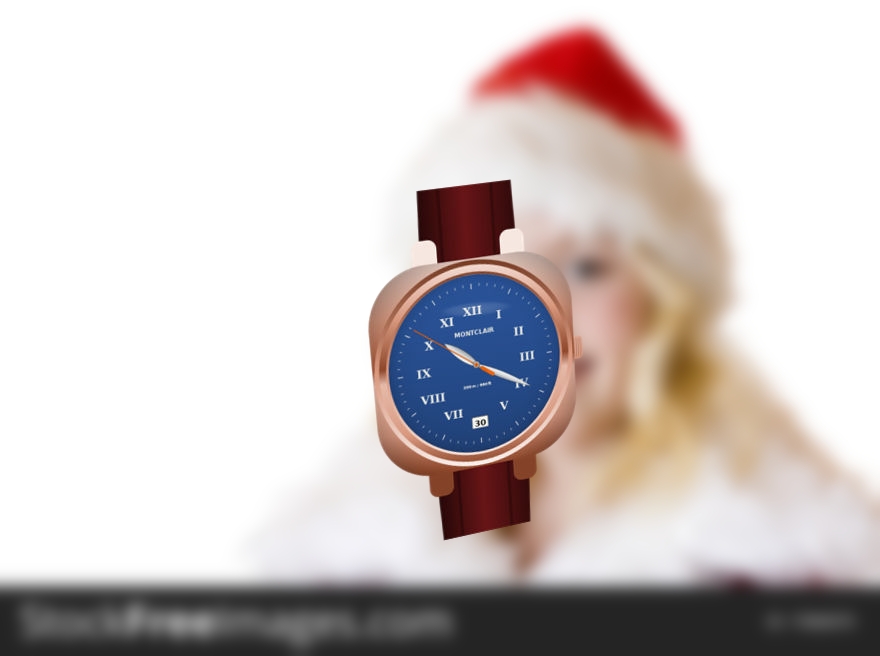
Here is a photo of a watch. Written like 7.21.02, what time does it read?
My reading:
10.19.51
